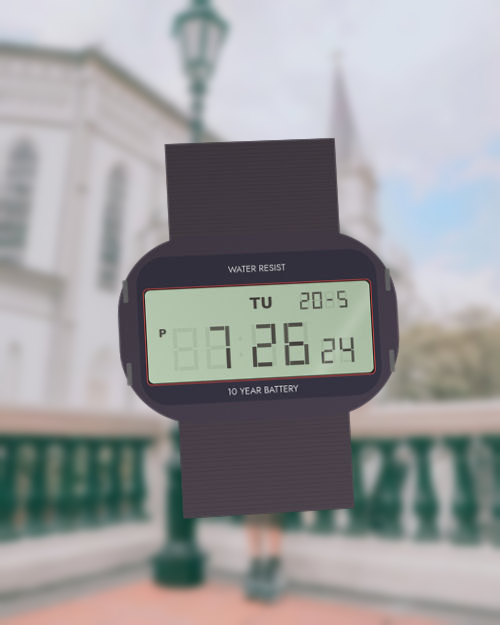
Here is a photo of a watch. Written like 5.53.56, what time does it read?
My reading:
7.26.24
